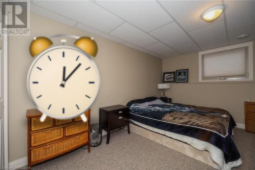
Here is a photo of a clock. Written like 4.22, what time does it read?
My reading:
12.07
